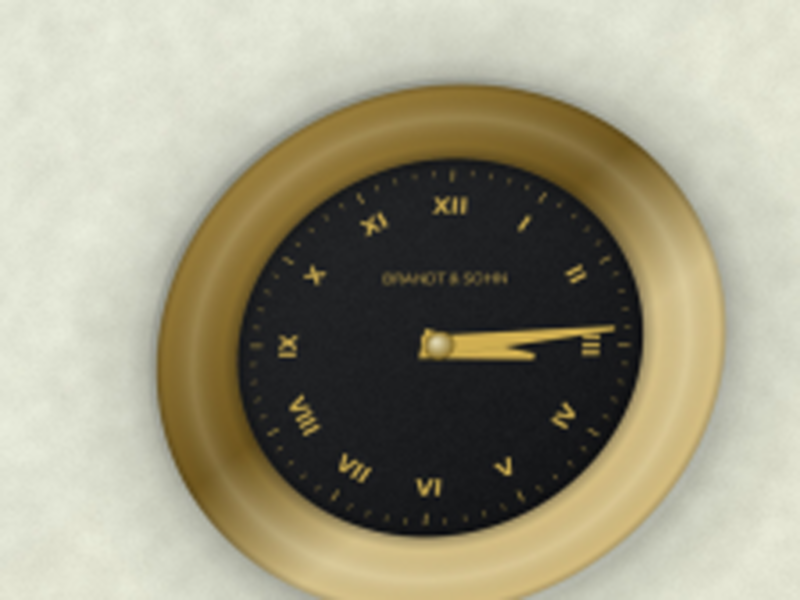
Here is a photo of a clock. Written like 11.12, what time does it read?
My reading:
3.14
